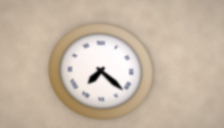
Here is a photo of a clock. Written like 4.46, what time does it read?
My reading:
7.22
